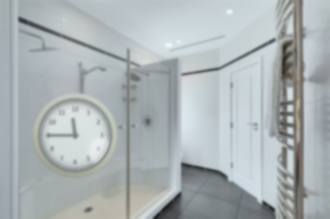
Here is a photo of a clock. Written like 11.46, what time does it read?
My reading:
11.45
